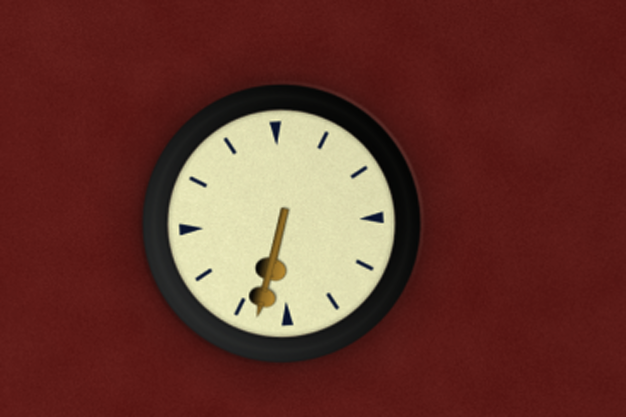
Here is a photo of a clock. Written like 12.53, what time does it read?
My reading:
6.33
